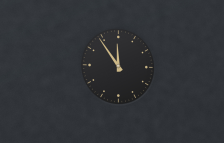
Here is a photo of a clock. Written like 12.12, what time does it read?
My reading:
11.54
